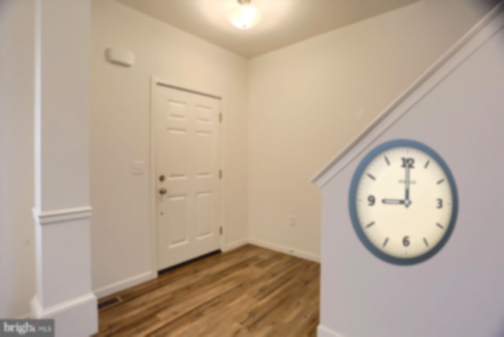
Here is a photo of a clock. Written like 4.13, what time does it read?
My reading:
9.00
